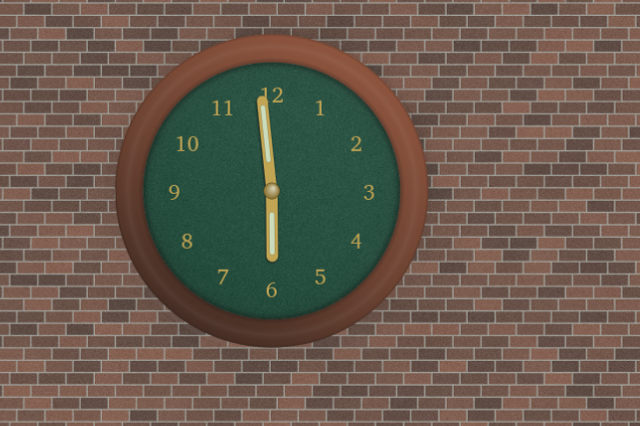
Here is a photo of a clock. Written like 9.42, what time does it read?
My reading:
5.59
